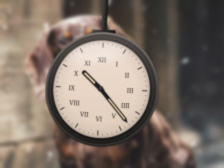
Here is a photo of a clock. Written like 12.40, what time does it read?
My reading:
10.23
